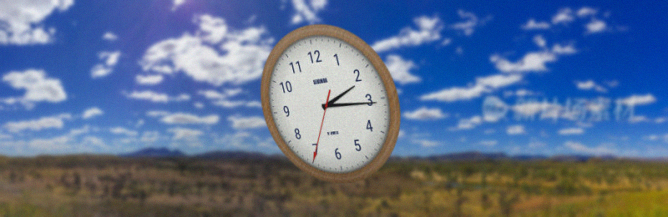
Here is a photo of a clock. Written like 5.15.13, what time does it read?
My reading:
2.15.35
